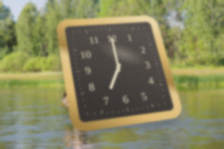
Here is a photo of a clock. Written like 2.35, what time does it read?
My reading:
7.00
